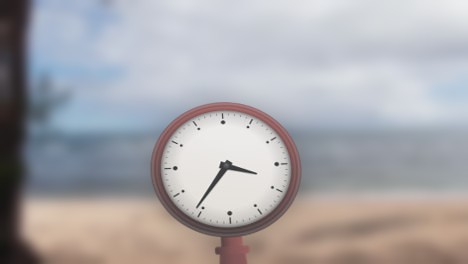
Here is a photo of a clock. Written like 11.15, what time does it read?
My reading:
3.36
